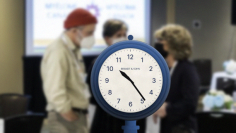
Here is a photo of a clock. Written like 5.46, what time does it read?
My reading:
10.24
